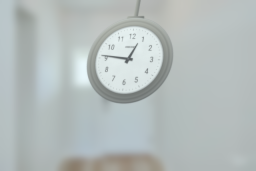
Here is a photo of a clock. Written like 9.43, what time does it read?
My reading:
12.46
